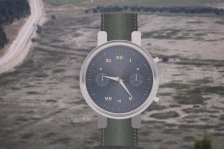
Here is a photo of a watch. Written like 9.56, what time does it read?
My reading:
9.24
